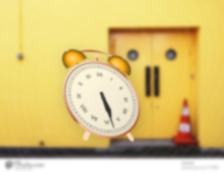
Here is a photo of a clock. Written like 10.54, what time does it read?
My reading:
5.28
